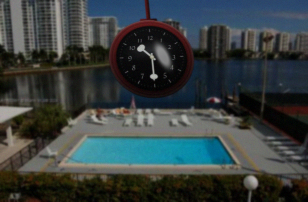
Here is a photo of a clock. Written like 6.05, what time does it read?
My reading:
10.30
